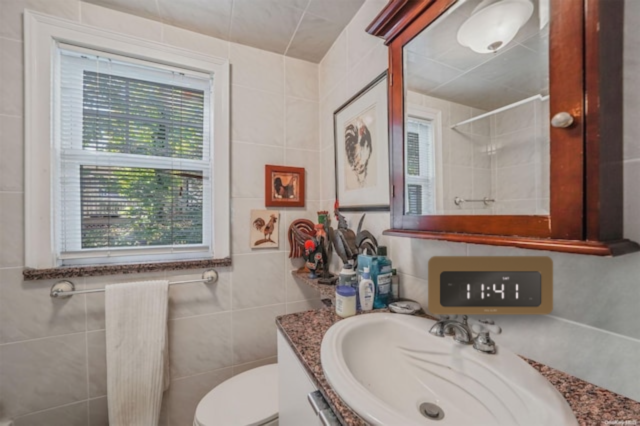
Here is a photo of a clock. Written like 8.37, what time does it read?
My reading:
11.41
